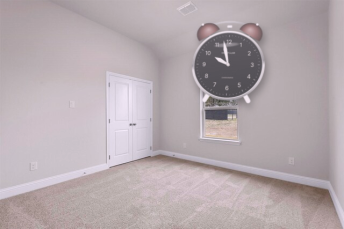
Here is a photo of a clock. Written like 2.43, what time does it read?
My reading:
9.58
